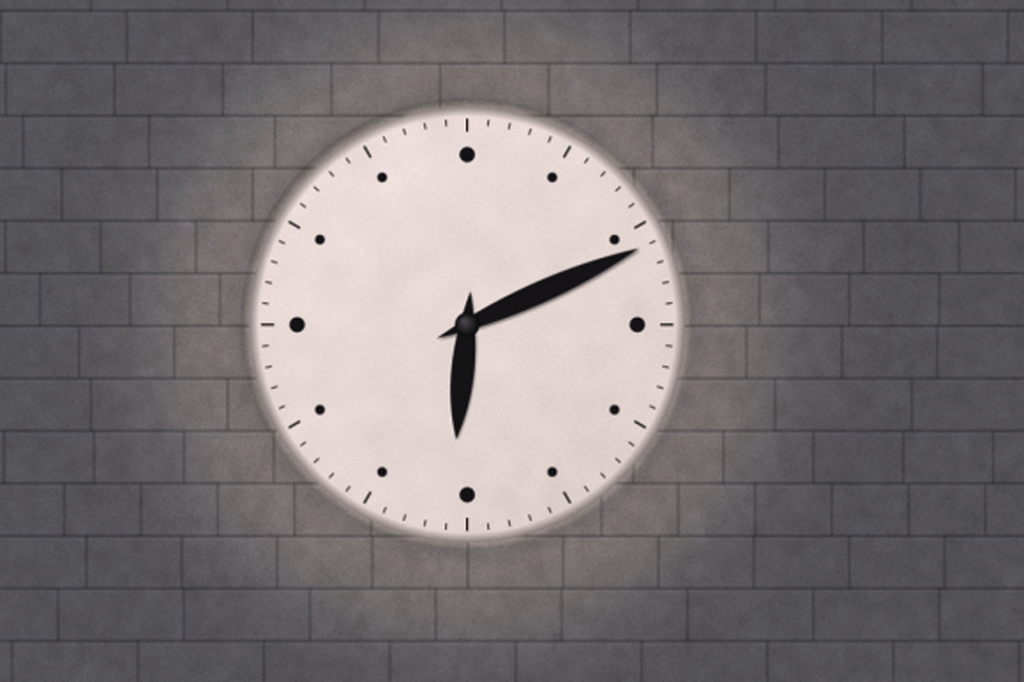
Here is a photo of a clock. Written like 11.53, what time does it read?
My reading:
6.11
